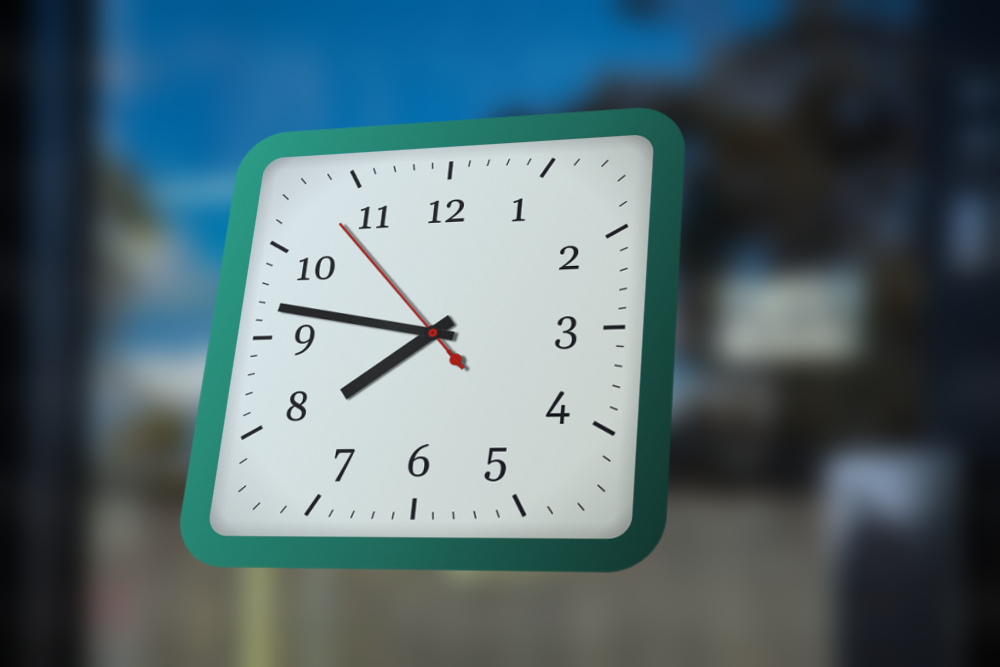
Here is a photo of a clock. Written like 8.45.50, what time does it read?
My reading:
7.46.53
